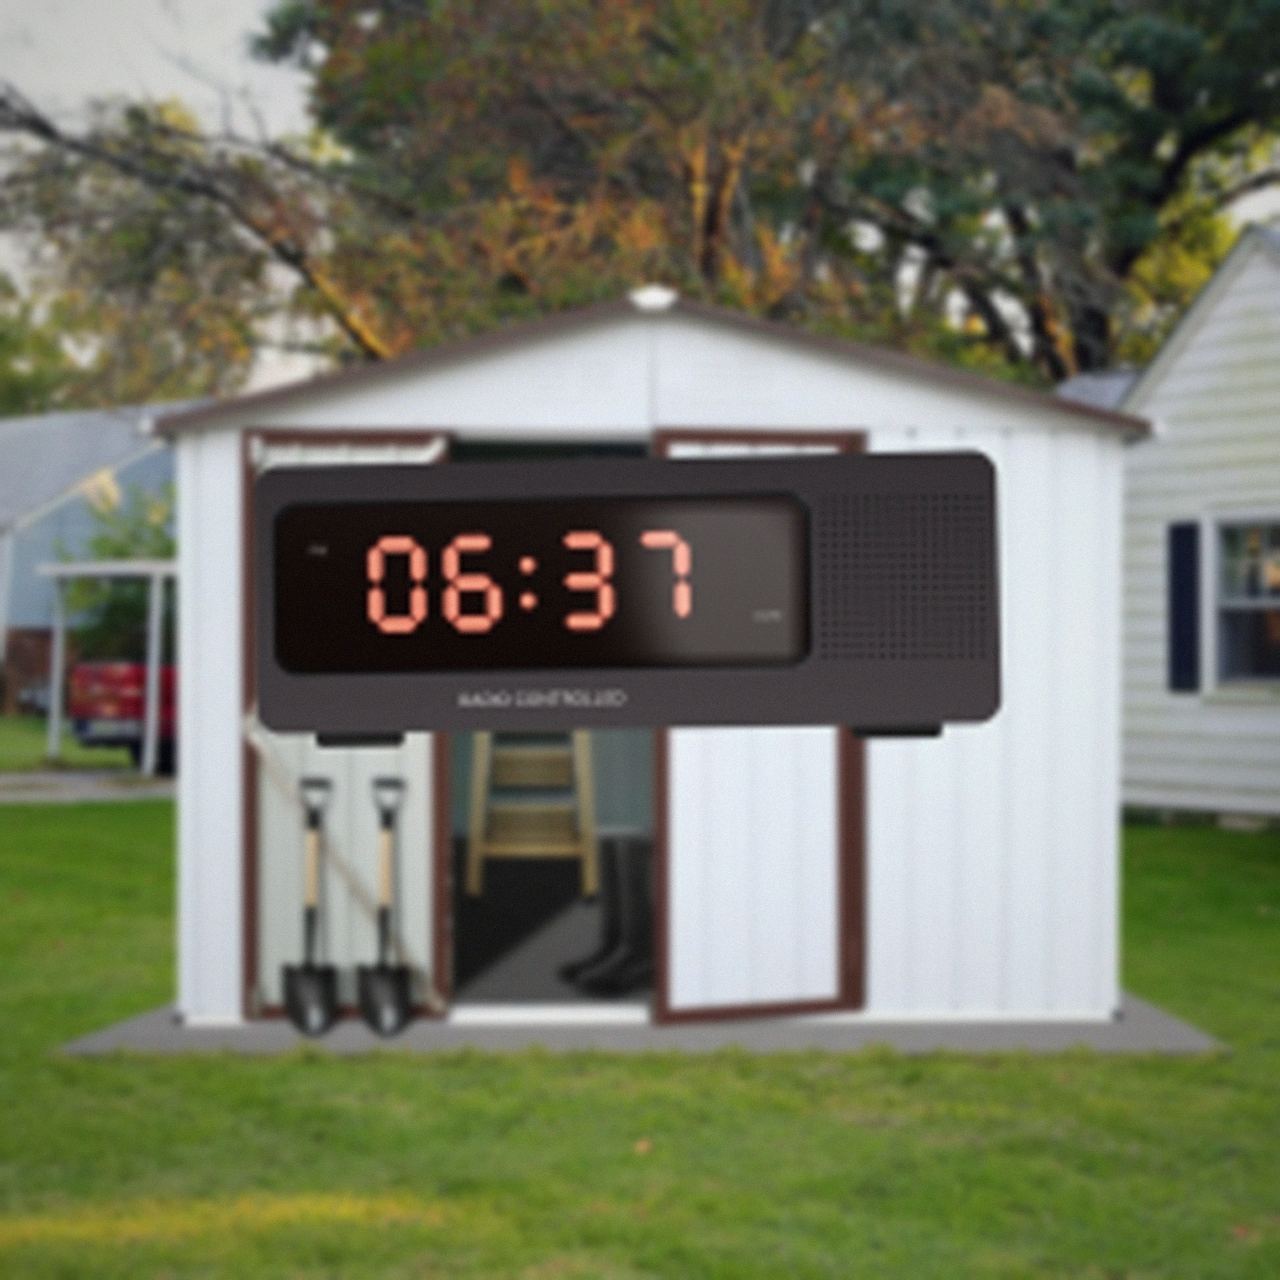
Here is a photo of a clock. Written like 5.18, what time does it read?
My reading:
6.37
